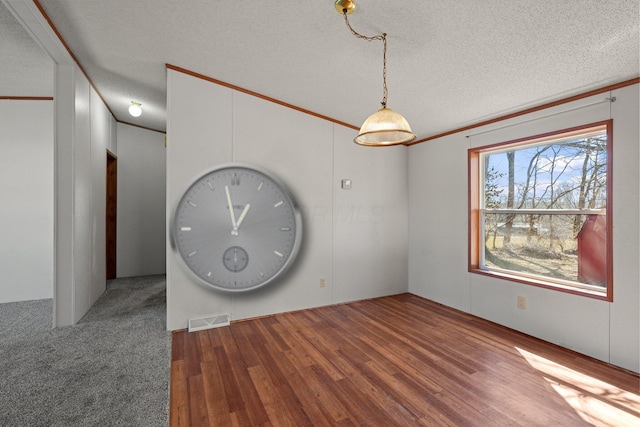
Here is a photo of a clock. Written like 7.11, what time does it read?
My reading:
12.58
